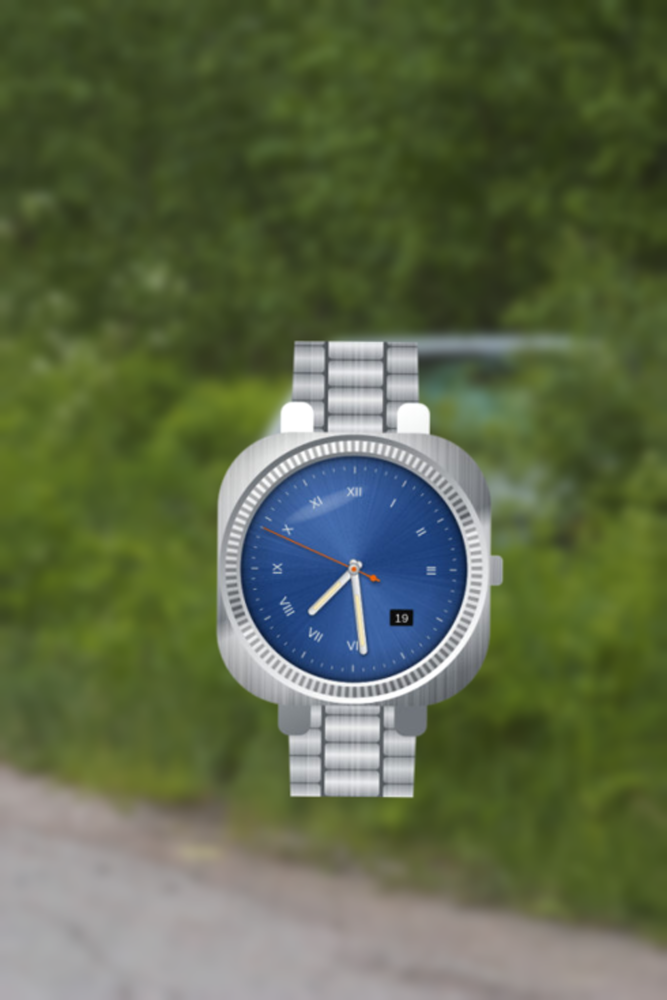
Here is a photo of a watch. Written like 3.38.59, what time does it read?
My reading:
7.28.49
